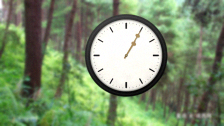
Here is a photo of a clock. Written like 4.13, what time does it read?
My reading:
1.05
